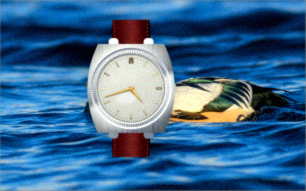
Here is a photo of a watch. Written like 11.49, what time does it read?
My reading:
4.42
